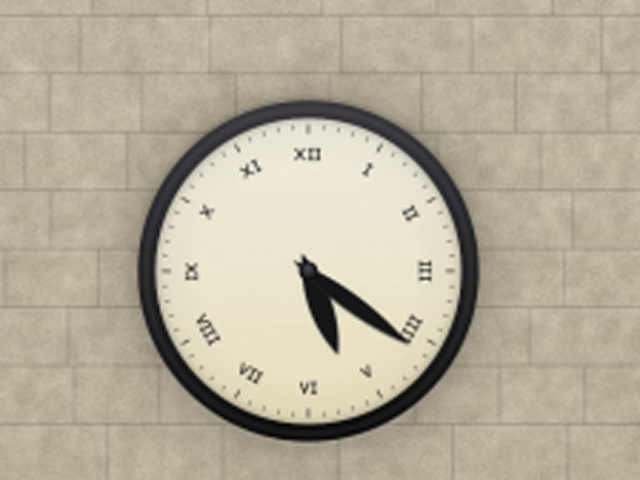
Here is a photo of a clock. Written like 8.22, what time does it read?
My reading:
5.21
